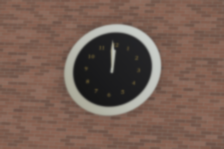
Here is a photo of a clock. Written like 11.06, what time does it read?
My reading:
11.59
